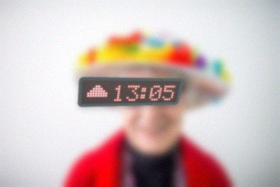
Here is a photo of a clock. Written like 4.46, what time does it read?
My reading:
13.05
